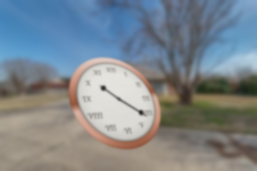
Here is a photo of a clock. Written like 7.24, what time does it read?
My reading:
10.21
